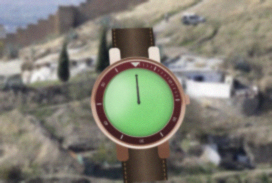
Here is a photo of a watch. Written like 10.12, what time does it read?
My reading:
12.00
